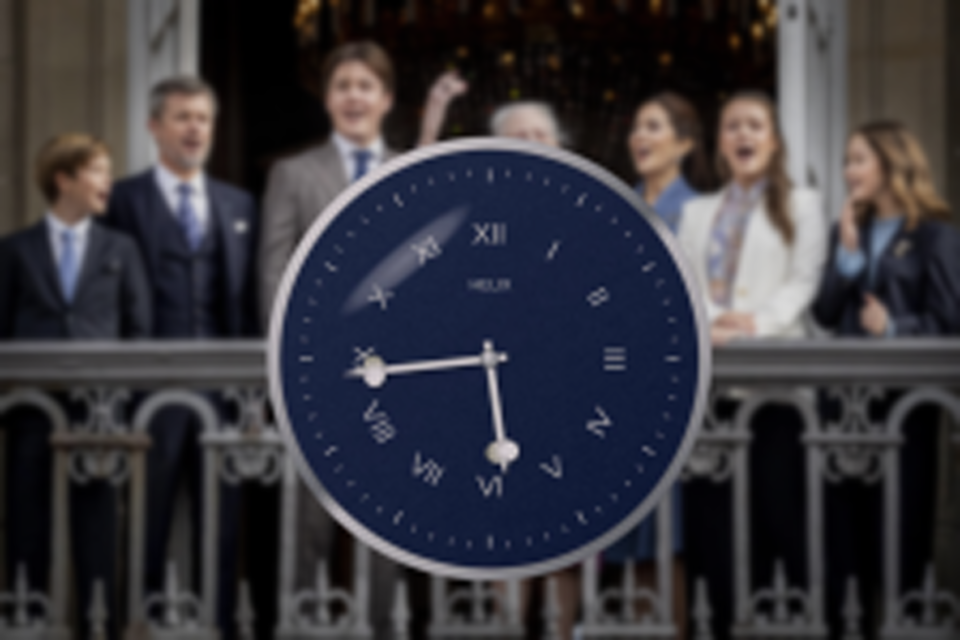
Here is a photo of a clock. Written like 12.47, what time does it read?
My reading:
5.44
